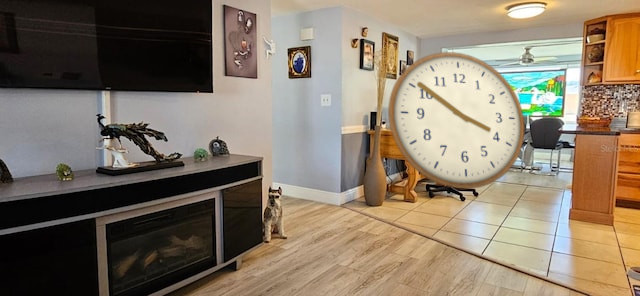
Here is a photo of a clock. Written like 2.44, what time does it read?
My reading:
3.51
